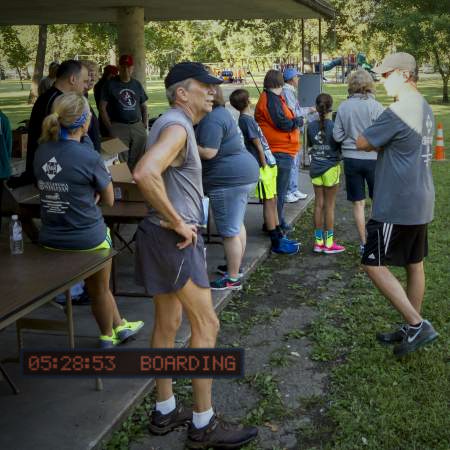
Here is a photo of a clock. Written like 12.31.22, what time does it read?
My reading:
5.28.53
